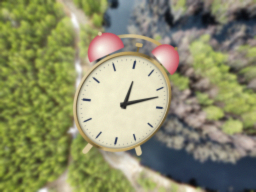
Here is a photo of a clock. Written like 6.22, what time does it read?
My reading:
12.12
